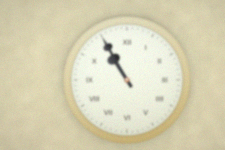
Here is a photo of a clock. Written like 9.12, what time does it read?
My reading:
10.55
